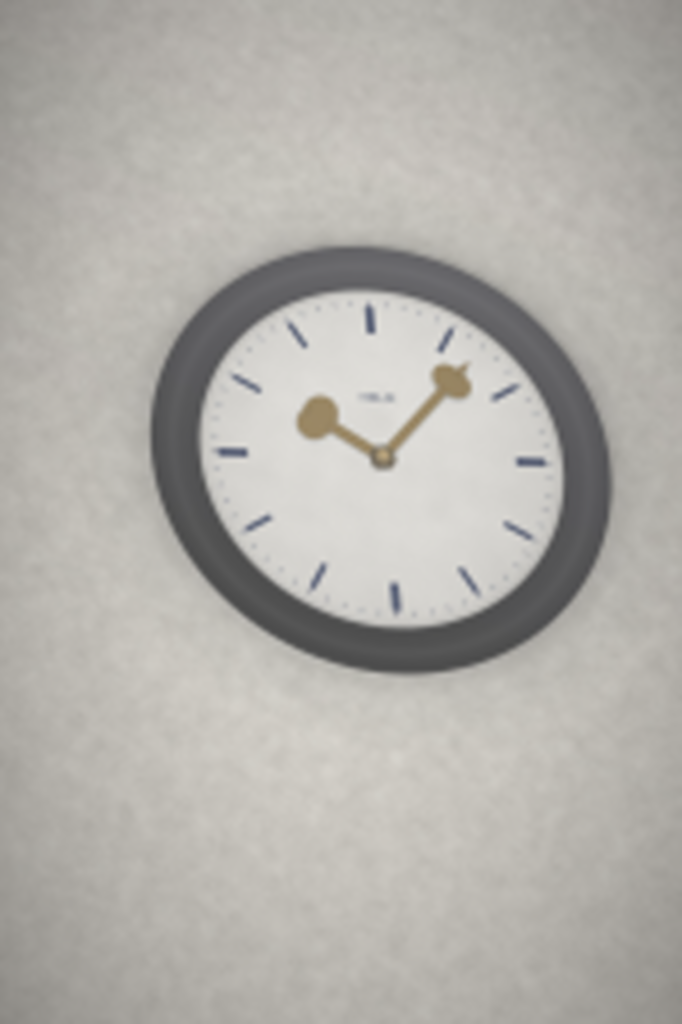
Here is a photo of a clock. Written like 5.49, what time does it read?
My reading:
10.07
